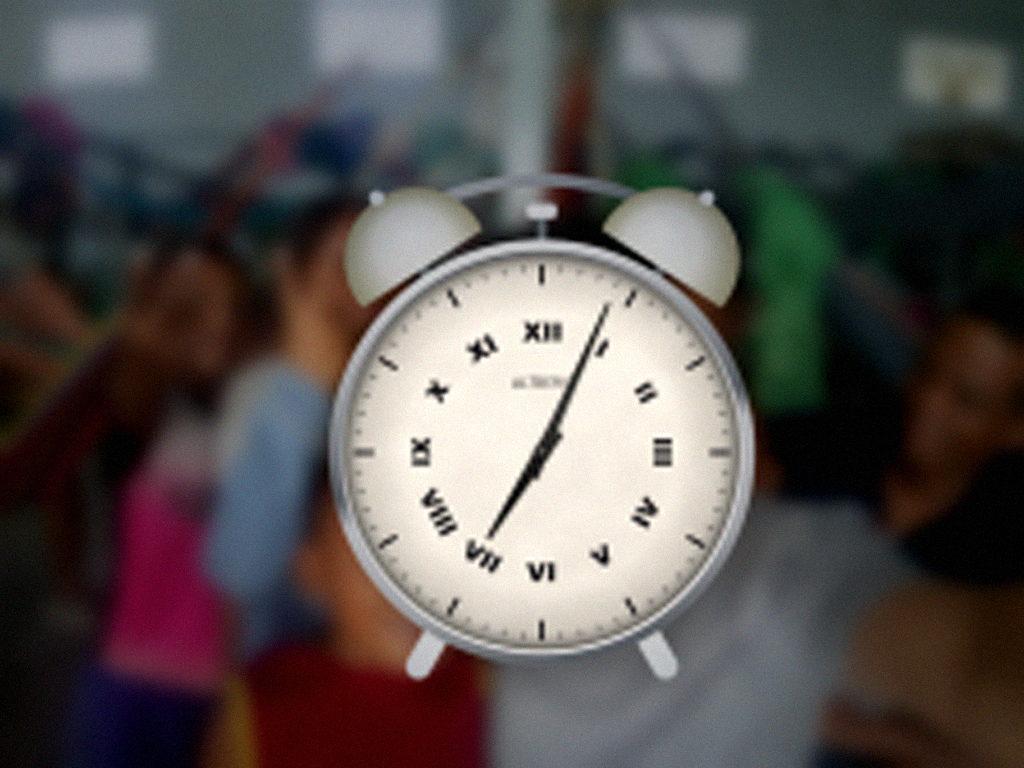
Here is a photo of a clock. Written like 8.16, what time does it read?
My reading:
7.04
